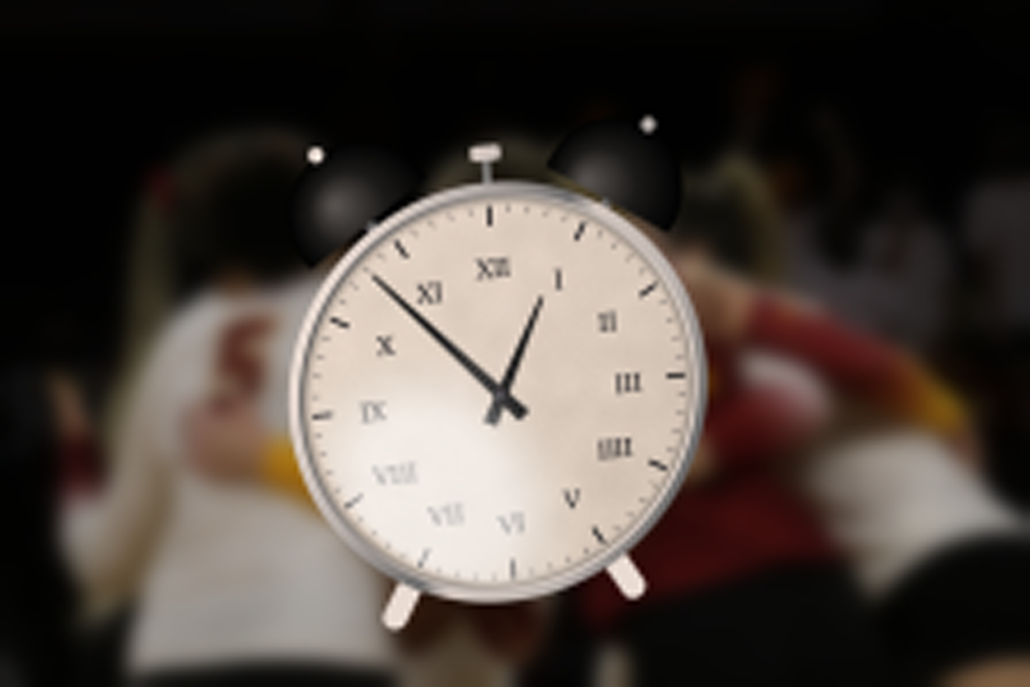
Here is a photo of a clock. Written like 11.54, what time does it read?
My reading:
12.53
